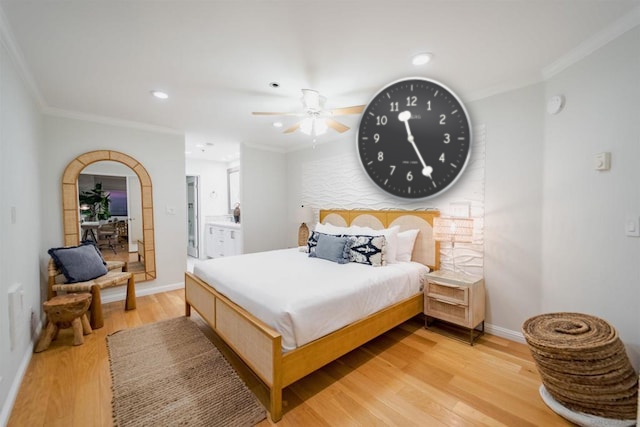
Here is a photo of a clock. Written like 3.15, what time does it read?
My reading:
11.25
